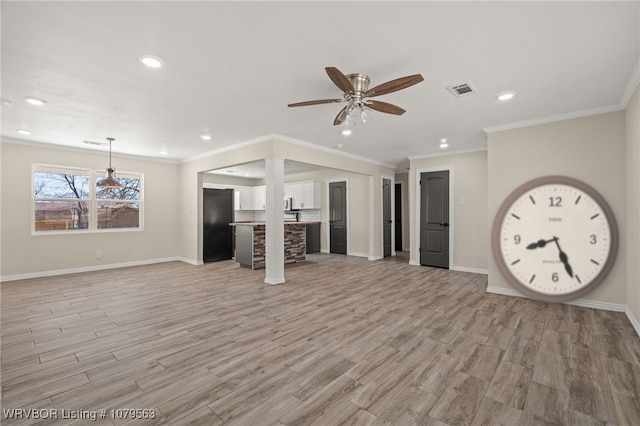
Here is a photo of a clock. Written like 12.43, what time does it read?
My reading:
8.26
